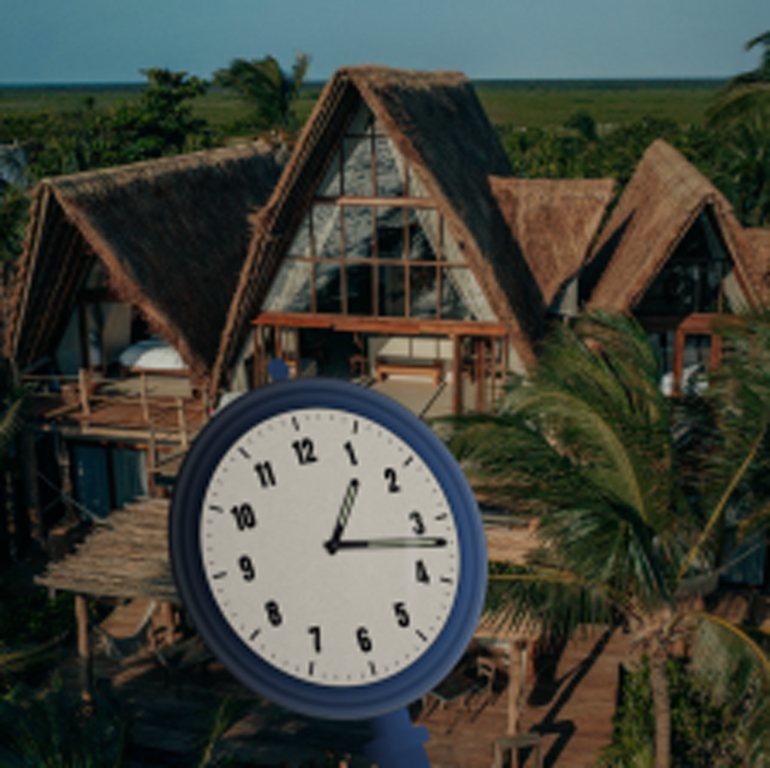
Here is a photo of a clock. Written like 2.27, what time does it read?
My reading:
1.17
